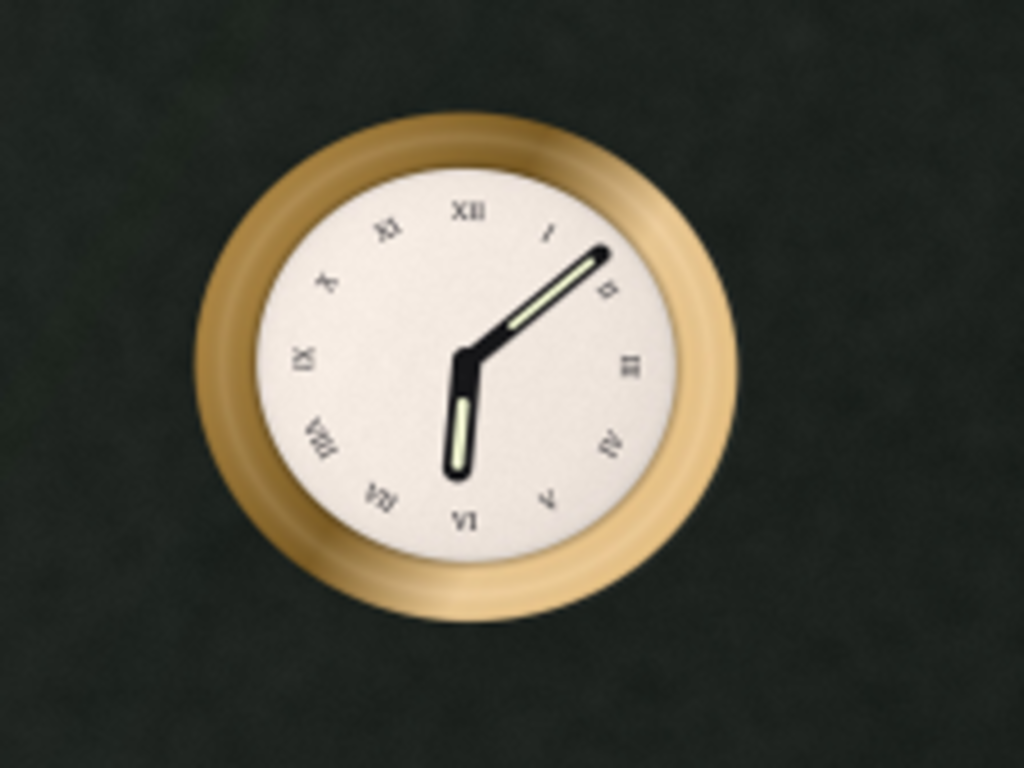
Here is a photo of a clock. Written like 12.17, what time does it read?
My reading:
6.08
